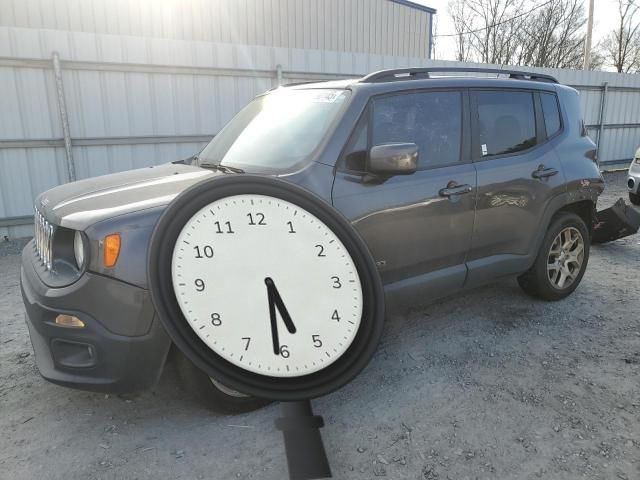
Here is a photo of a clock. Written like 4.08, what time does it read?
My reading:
5.31
